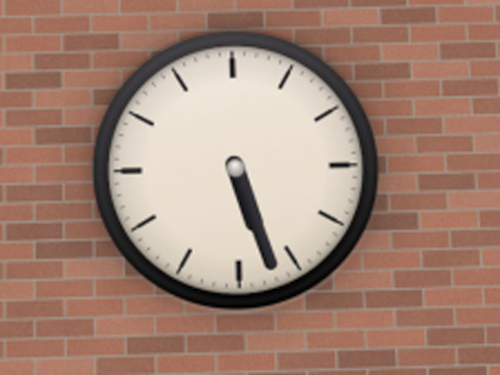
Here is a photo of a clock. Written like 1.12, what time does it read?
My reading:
5.27
